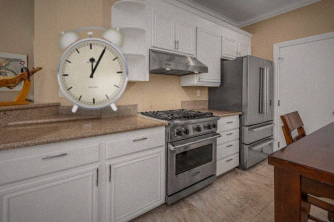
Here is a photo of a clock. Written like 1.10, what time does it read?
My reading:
12.05
